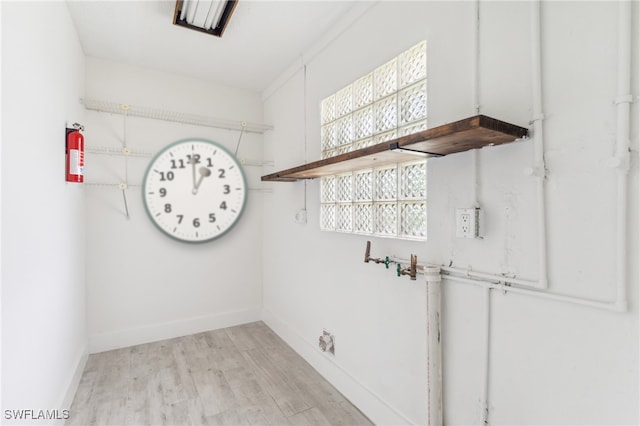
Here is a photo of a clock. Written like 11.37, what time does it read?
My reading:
1.00
